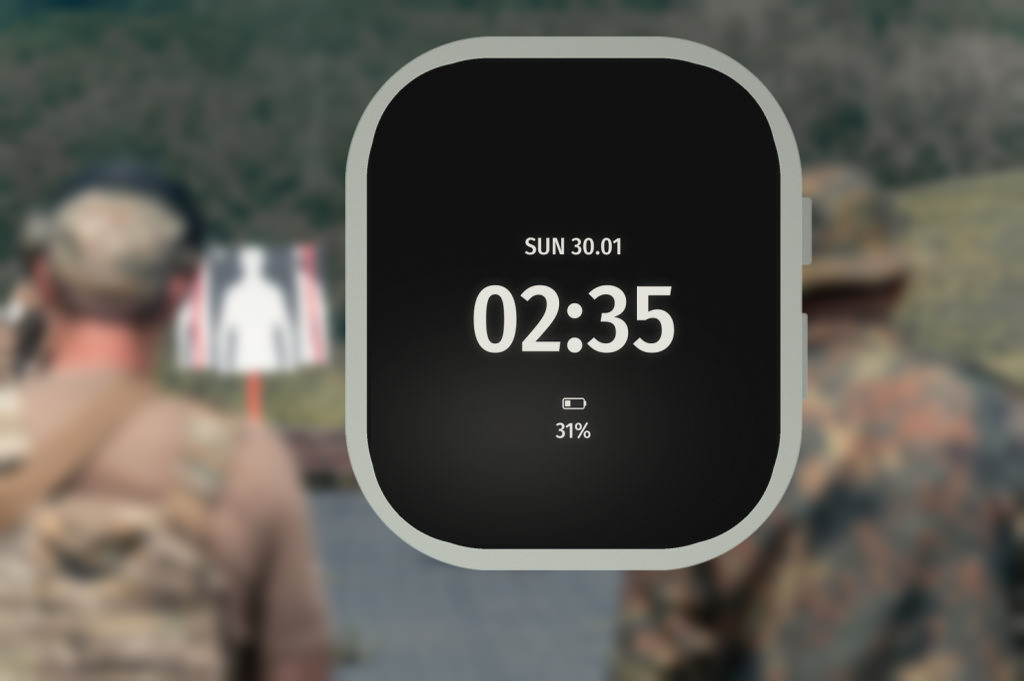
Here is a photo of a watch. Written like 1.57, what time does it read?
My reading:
2.35
